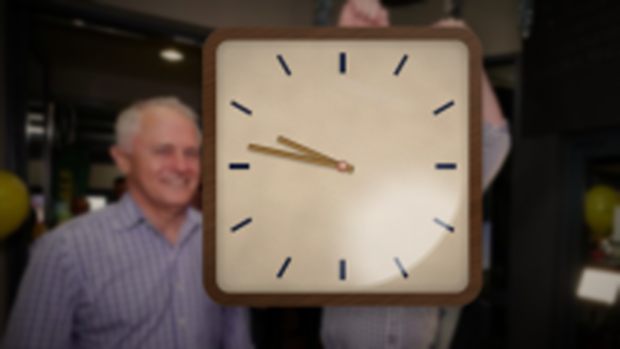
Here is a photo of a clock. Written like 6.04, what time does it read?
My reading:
9.47
